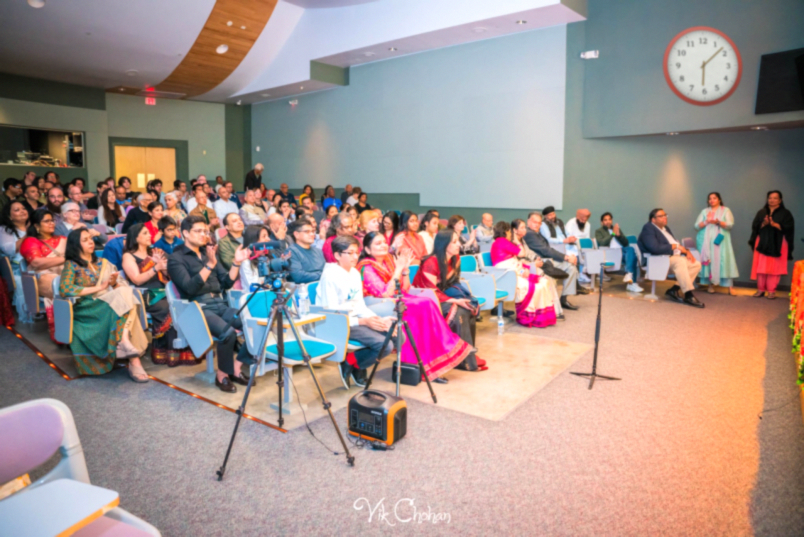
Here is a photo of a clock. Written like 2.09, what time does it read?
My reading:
6.08
